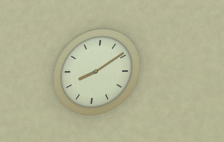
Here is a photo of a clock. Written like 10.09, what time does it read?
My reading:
8.09
